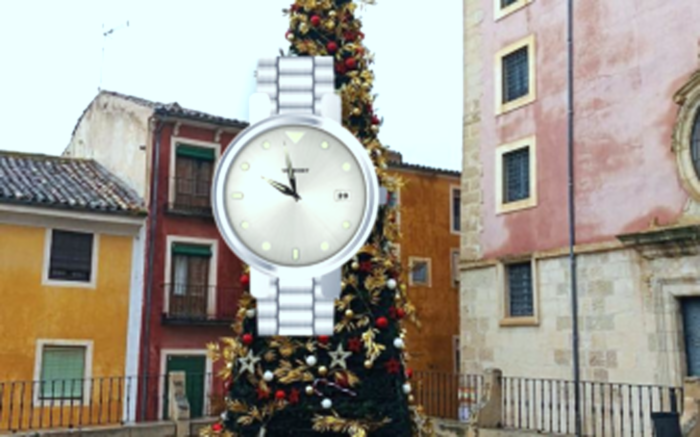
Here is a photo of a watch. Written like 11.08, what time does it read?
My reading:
9.58
